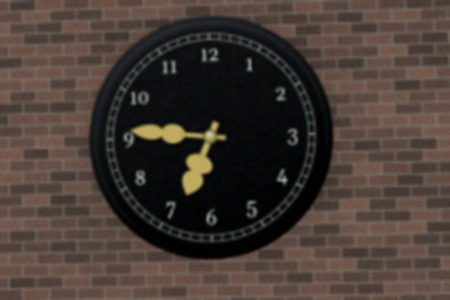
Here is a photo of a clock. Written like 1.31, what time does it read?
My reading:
6.46
